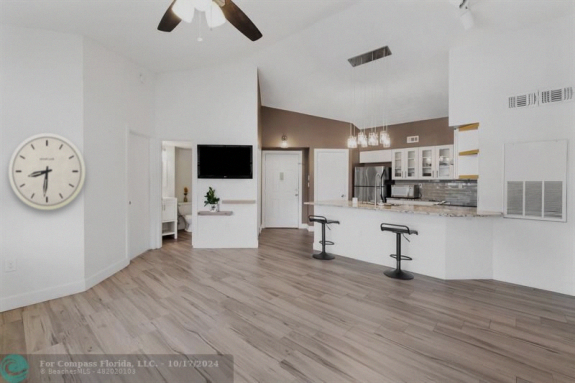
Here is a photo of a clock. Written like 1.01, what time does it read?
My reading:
8.31
